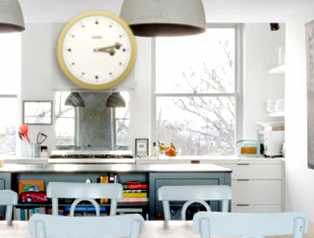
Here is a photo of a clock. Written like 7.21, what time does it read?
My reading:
3.13
